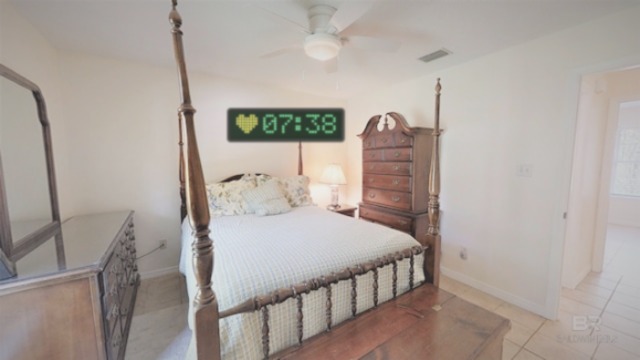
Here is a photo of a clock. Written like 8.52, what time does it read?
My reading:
7.38
